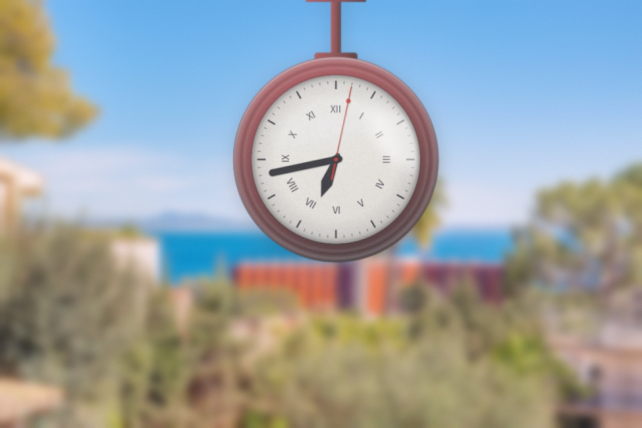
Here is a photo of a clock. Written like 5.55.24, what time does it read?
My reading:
6.43.02
